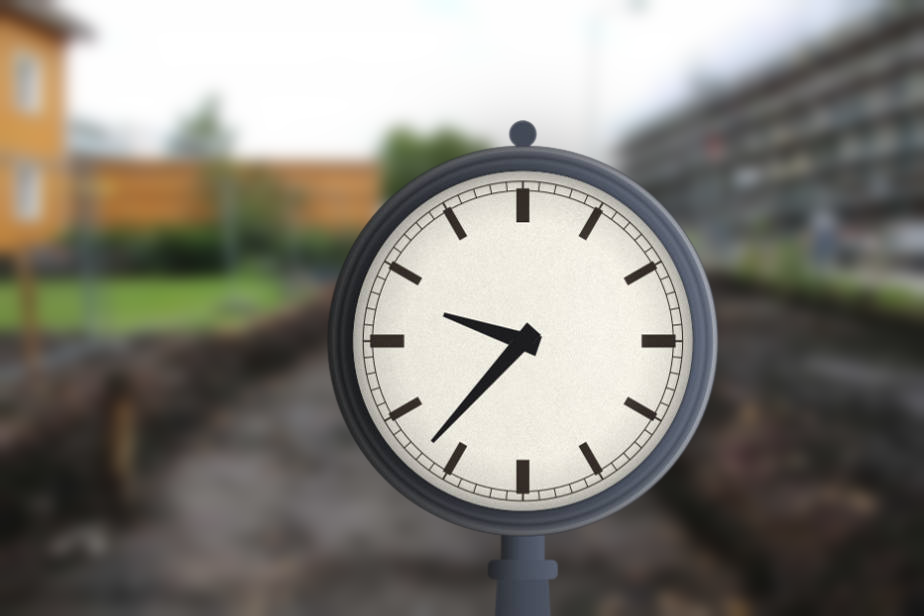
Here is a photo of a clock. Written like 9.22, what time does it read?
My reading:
9.37
